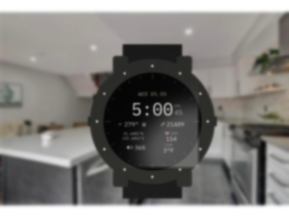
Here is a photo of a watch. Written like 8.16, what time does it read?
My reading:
5.00
